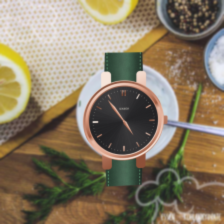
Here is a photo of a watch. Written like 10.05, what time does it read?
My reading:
4.54
